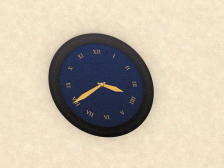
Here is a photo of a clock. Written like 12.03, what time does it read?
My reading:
3.40
